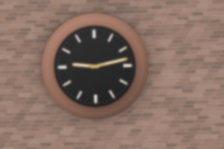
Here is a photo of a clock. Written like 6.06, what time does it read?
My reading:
9.13
